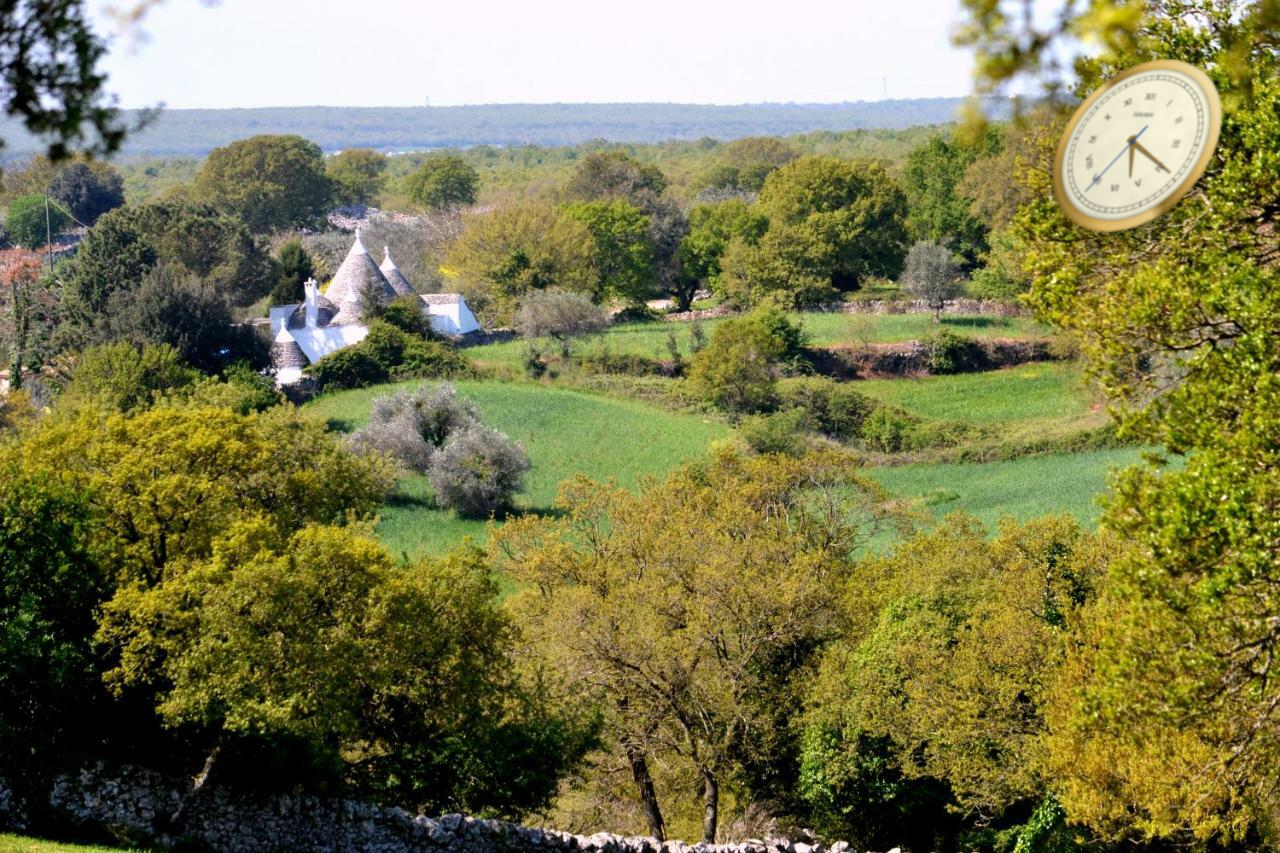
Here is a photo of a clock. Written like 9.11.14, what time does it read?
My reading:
5.19.35
